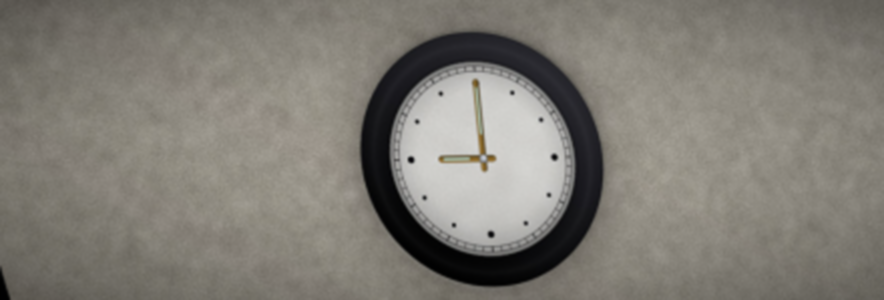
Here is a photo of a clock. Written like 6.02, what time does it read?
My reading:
9.00
